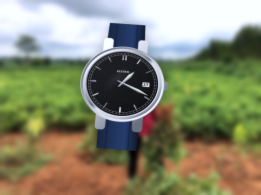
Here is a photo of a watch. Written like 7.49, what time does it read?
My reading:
1.19
